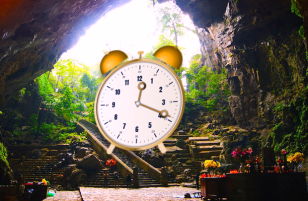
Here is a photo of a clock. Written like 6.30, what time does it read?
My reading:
12.19
